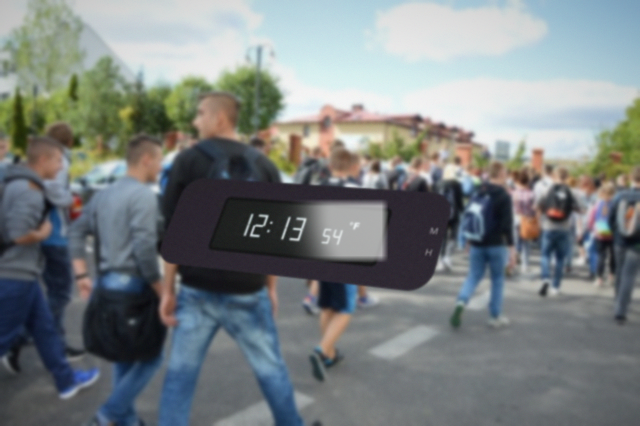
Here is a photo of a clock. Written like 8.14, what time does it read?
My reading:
12.13
